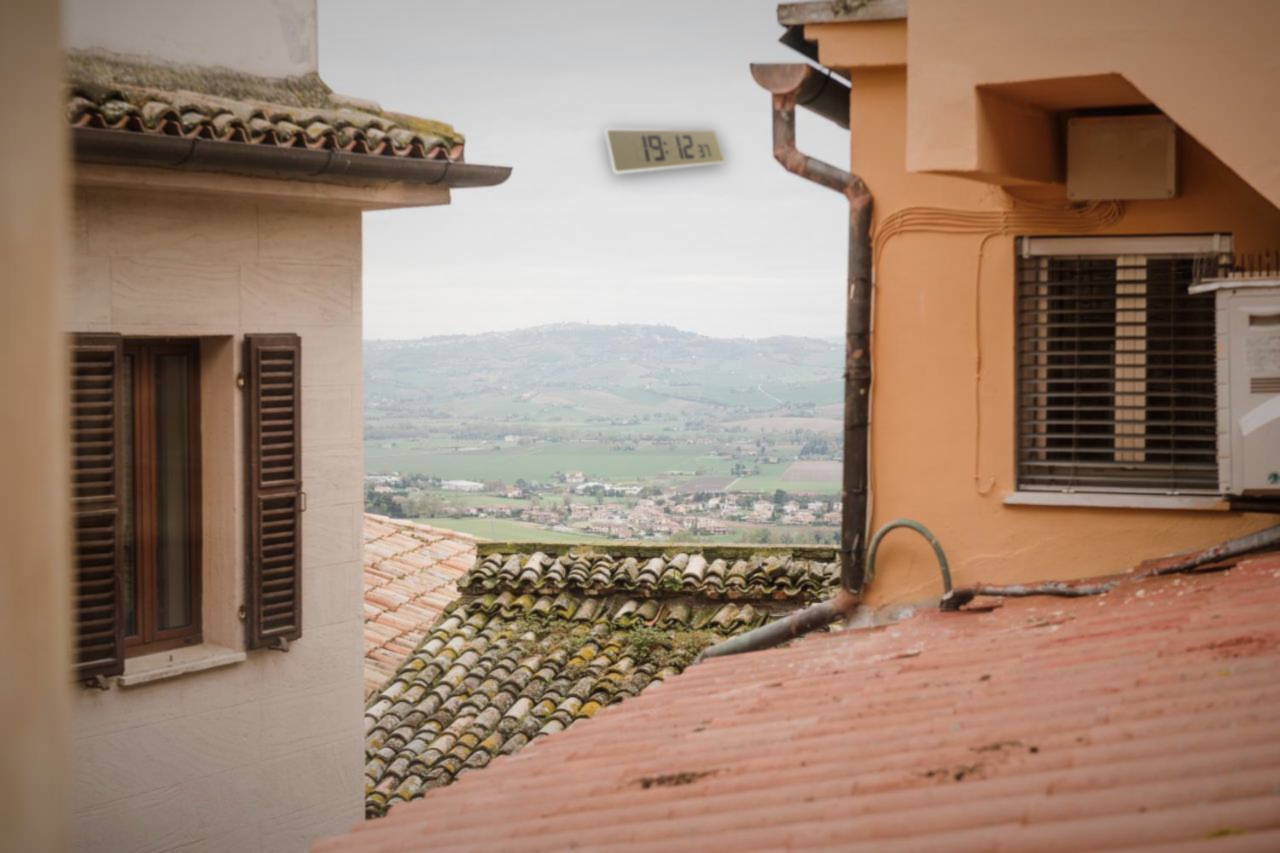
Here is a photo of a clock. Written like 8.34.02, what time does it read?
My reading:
19.12.37
